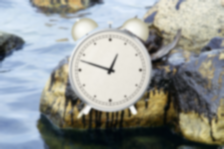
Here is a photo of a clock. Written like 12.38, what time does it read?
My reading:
12.48
